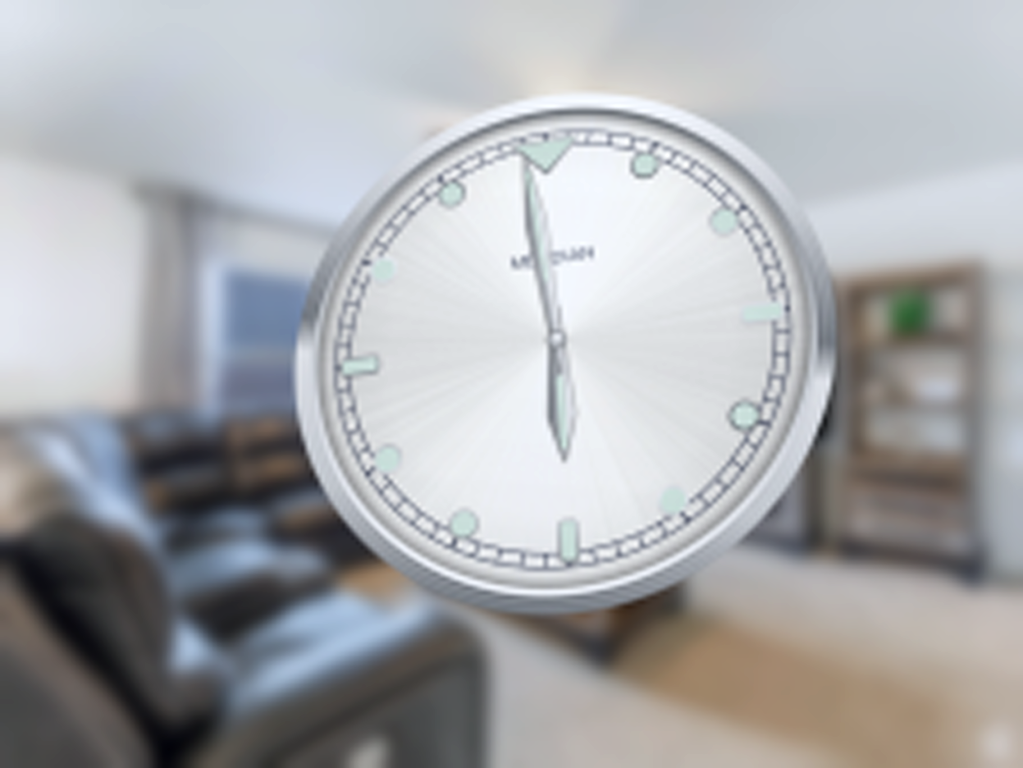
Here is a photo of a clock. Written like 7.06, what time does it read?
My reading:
5.59
